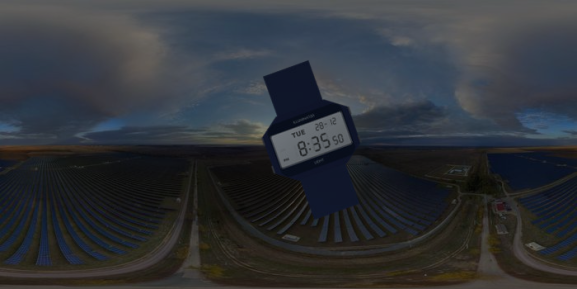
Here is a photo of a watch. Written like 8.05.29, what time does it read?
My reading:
8.35.50
